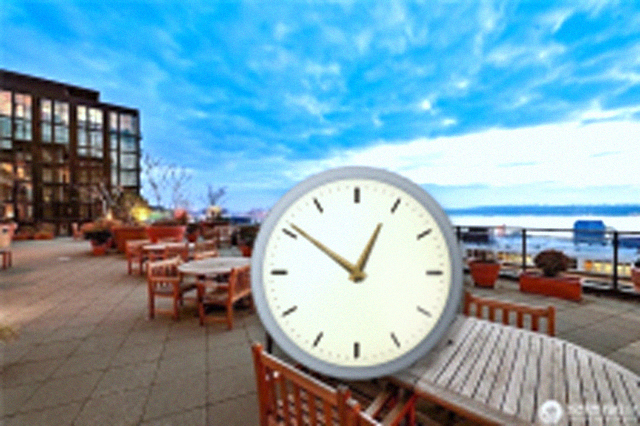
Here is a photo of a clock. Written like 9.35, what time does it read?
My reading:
12.51
